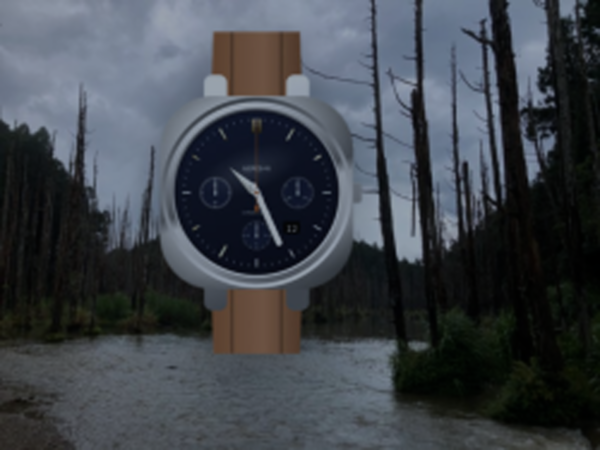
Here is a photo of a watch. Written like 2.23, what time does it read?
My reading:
10.26
